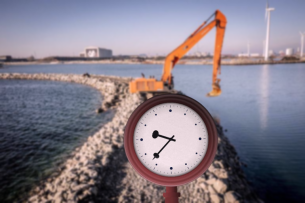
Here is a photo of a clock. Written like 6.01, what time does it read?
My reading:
9.37
